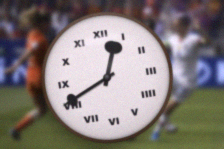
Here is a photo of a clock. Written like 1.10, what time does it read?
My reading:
12.41
